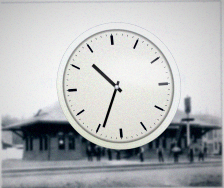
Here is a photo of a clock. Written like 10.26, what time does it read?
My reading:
10.34
